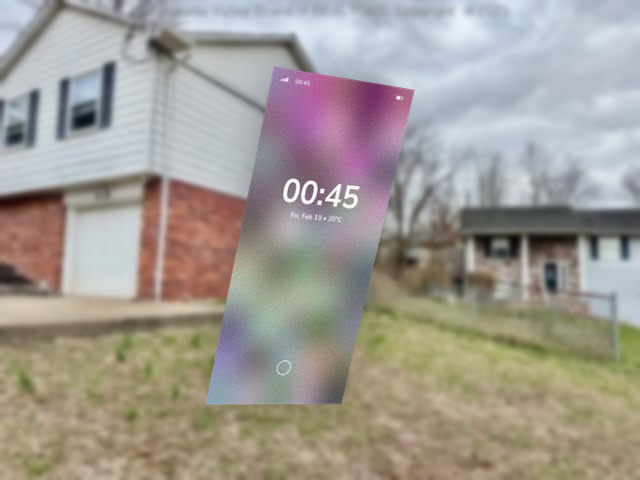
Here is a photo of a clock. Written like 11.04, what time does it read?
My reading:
0.45
